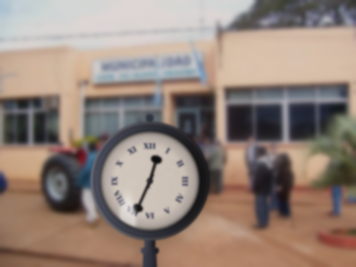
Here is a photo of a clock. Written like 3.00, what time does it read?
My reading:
12.34
